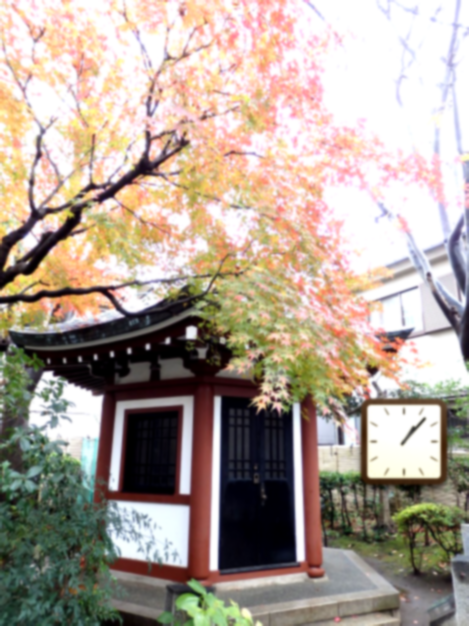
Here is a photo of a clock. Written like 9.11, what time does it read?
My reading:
1.07
